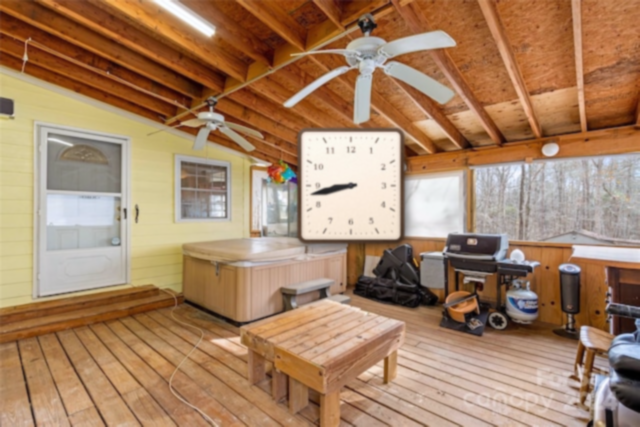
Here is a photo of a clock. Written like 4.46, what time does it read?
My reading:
8.43
